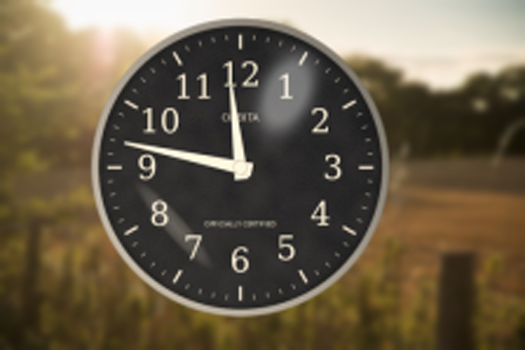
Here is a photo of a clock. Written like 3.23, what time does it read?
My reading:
11.47
